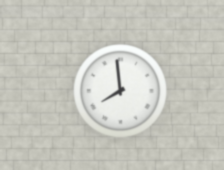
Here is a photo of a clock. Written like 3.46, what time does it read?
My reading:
7.59
